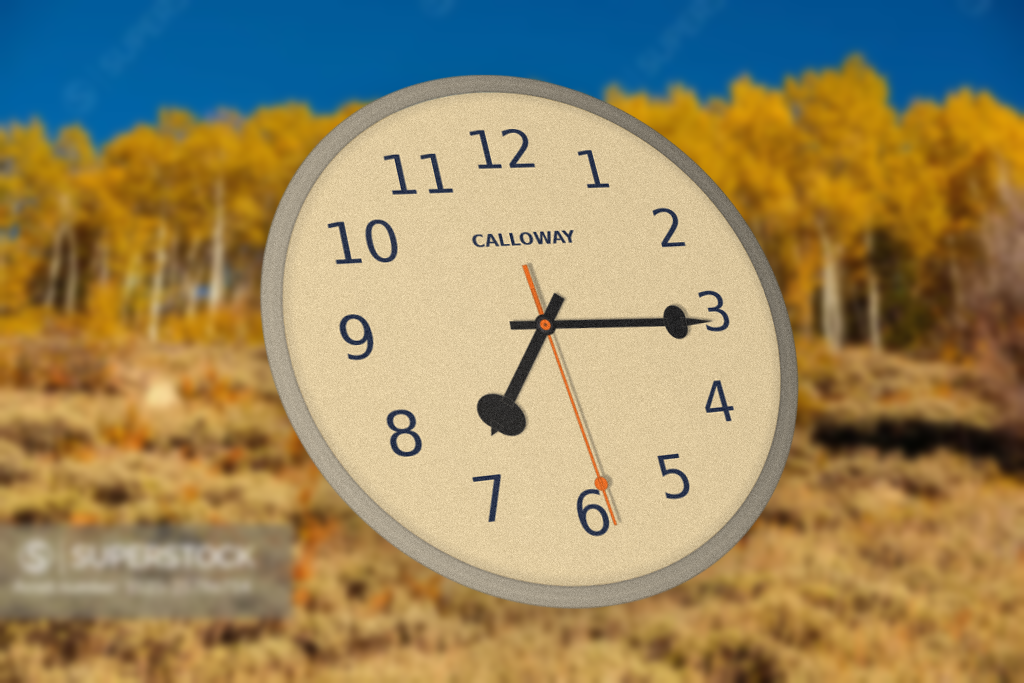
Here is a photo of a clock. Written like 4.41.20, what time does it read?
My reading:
7.15.29
